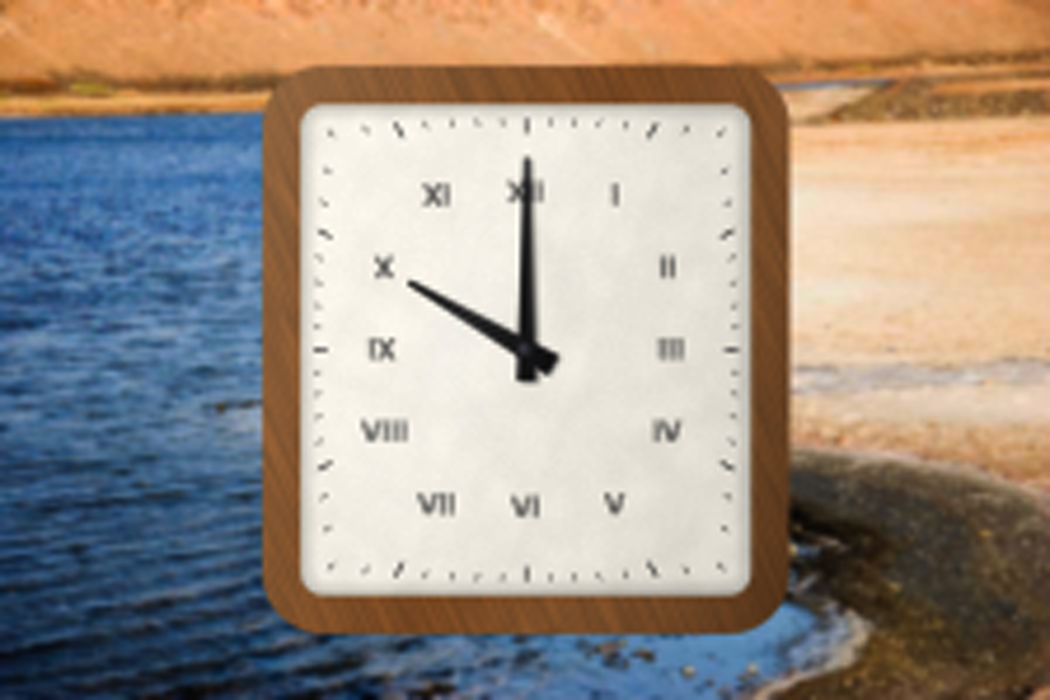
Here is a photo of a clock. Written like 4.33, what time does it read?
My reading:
10.00
